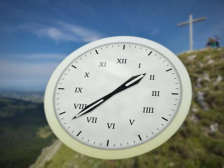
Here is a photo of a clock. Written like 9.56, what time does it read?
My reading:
1.38
